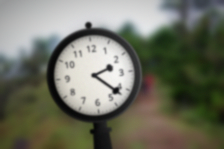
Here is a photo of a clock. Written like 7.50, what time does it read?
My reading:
2.22
